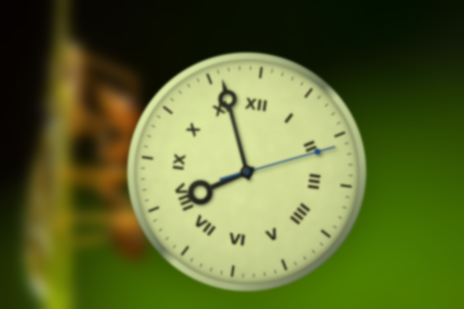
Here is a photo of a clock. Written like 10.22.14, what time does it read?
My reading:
7.56.11
